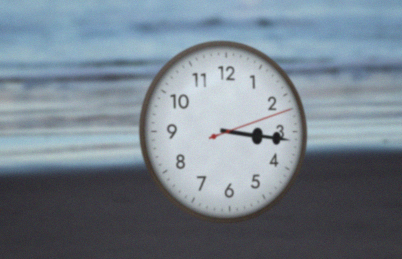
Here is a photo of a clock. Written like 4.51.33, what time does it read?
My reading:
3.16.12
